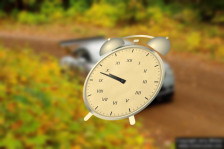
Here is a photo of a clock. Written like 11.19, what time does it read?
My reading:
9.48
